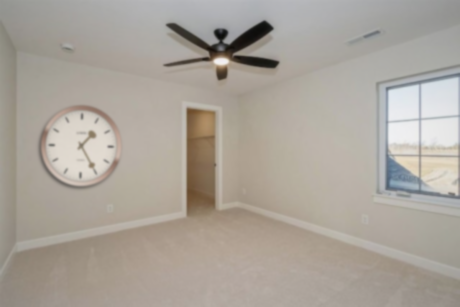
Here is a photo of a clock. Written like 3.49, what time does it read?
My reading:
1.25
